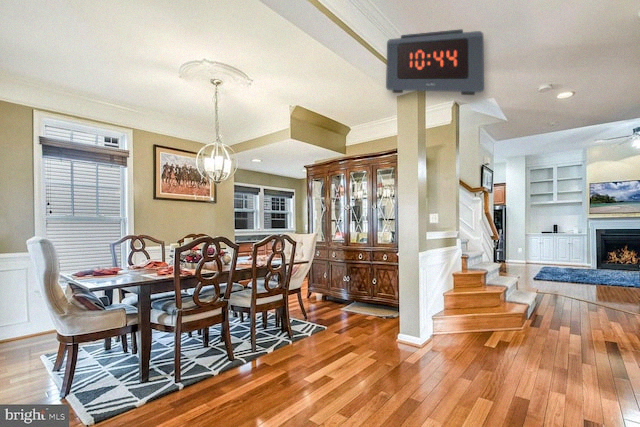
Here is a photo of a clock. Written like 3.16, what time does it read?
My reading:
10.44
